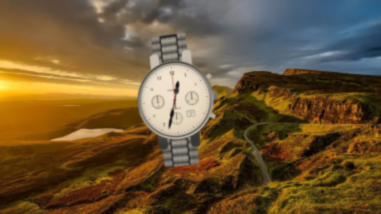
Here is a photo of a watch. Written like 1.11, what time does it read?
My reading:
12.33
